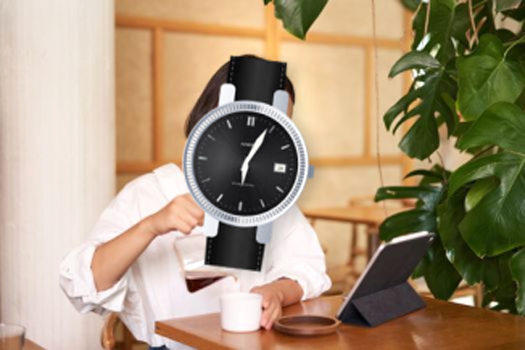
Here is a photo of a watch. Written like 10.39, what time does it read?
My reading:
6.04
